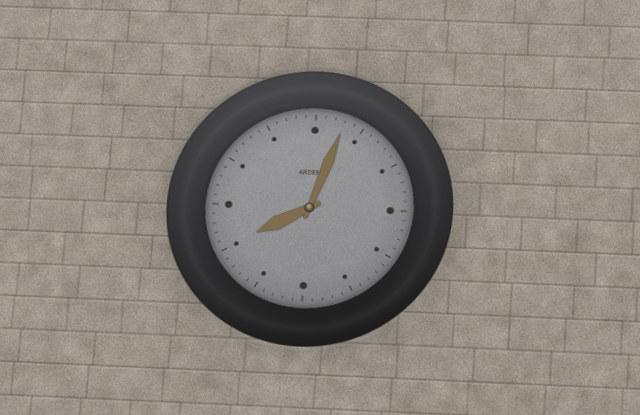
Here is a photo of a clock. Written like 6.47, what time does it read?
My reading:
8.03
